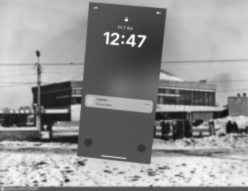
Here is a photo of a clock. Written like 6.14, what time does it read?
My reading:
12.47
